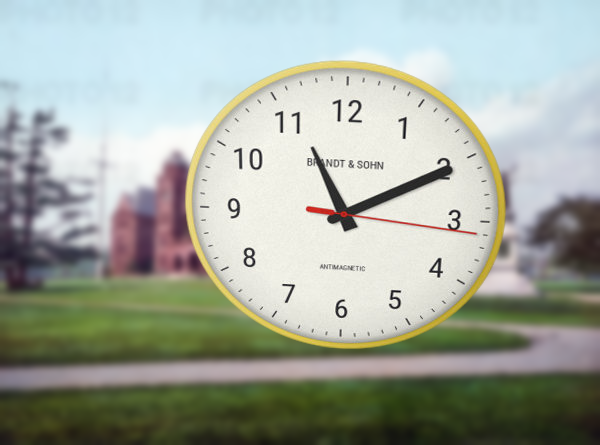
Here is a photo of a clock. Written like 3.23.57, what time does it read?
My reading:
11.10.16
